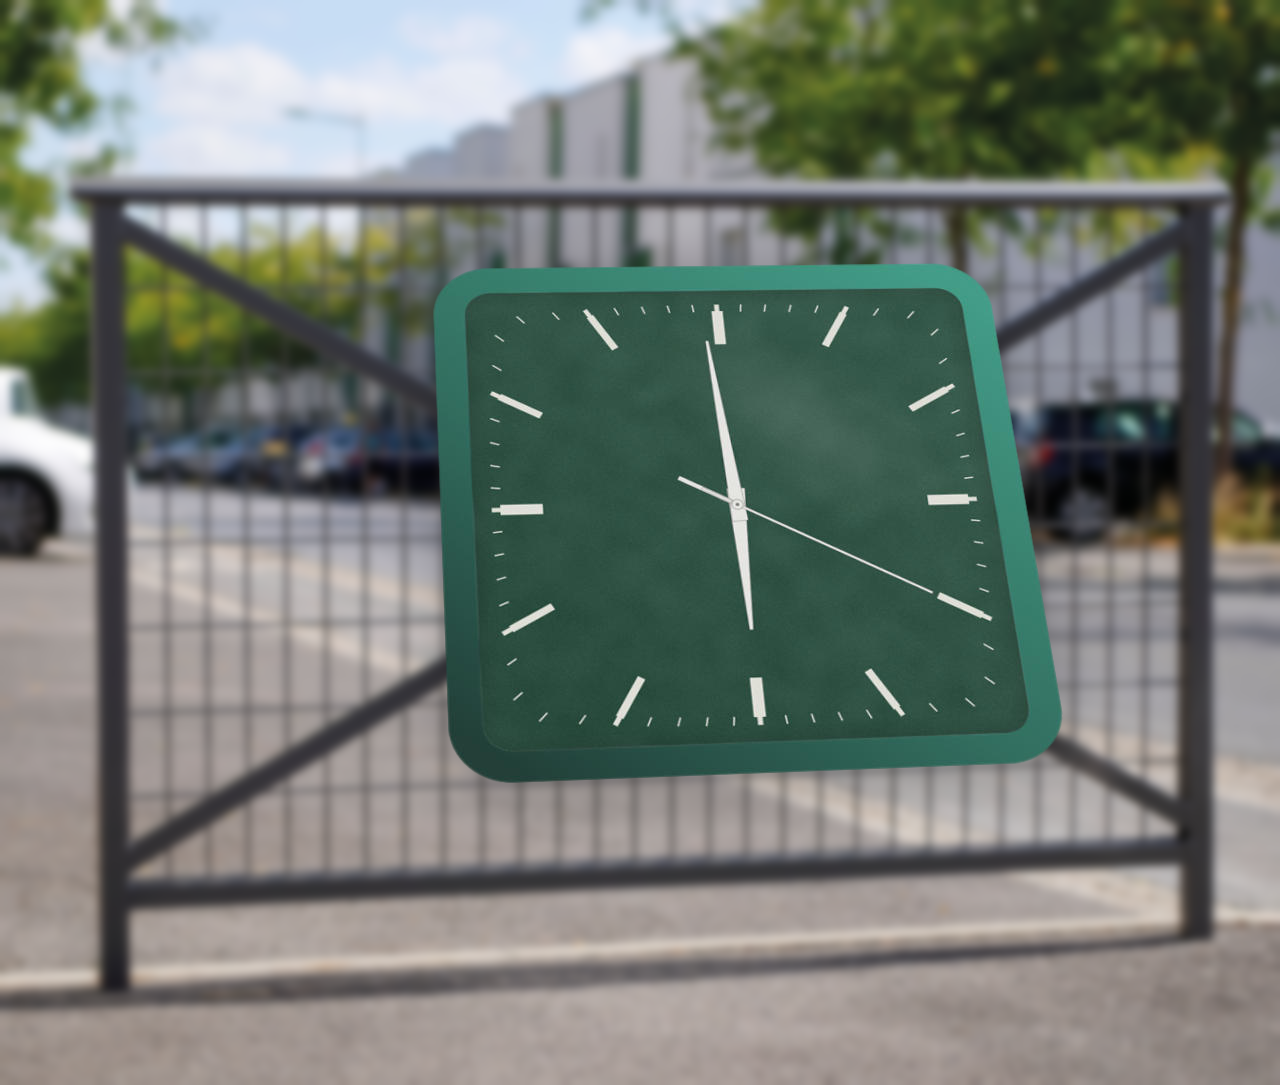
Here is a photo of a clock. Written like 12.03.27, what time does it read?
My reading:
5.59.20
